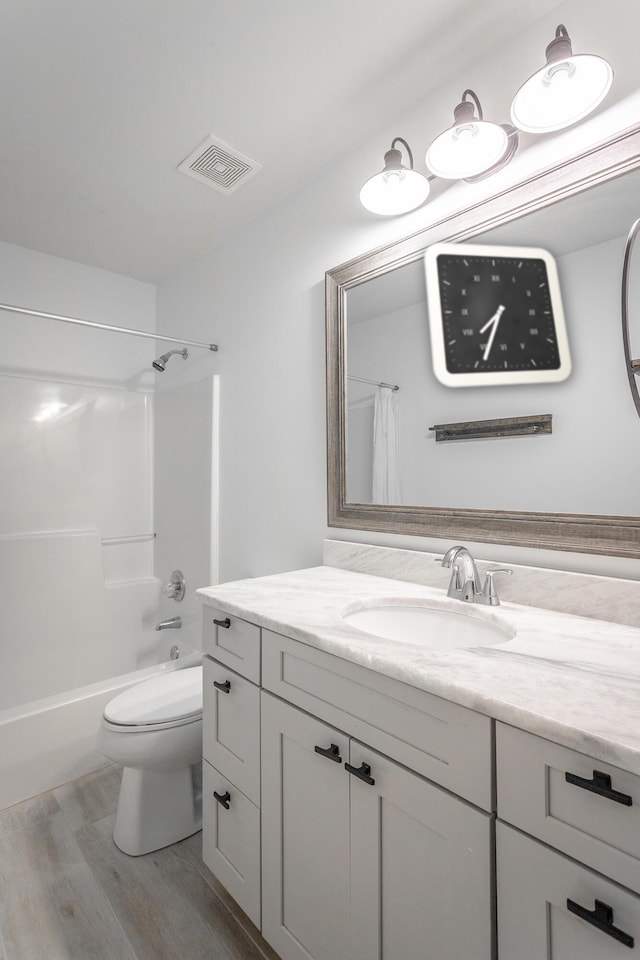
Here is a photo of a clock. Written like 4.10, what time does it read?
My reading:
7.34
